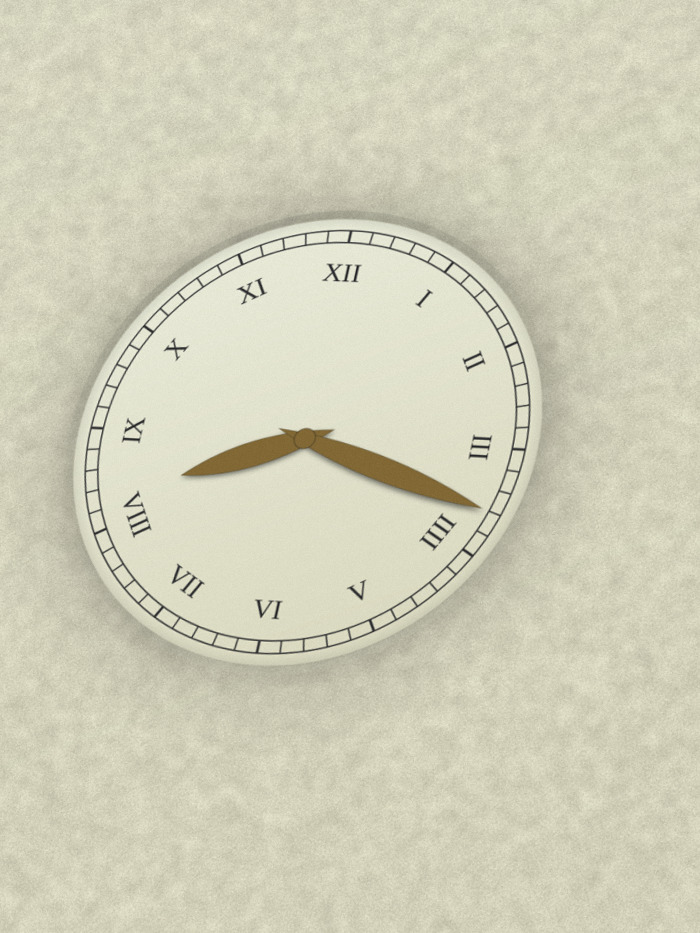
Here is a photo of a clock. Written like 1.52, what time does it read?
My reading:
8.18
